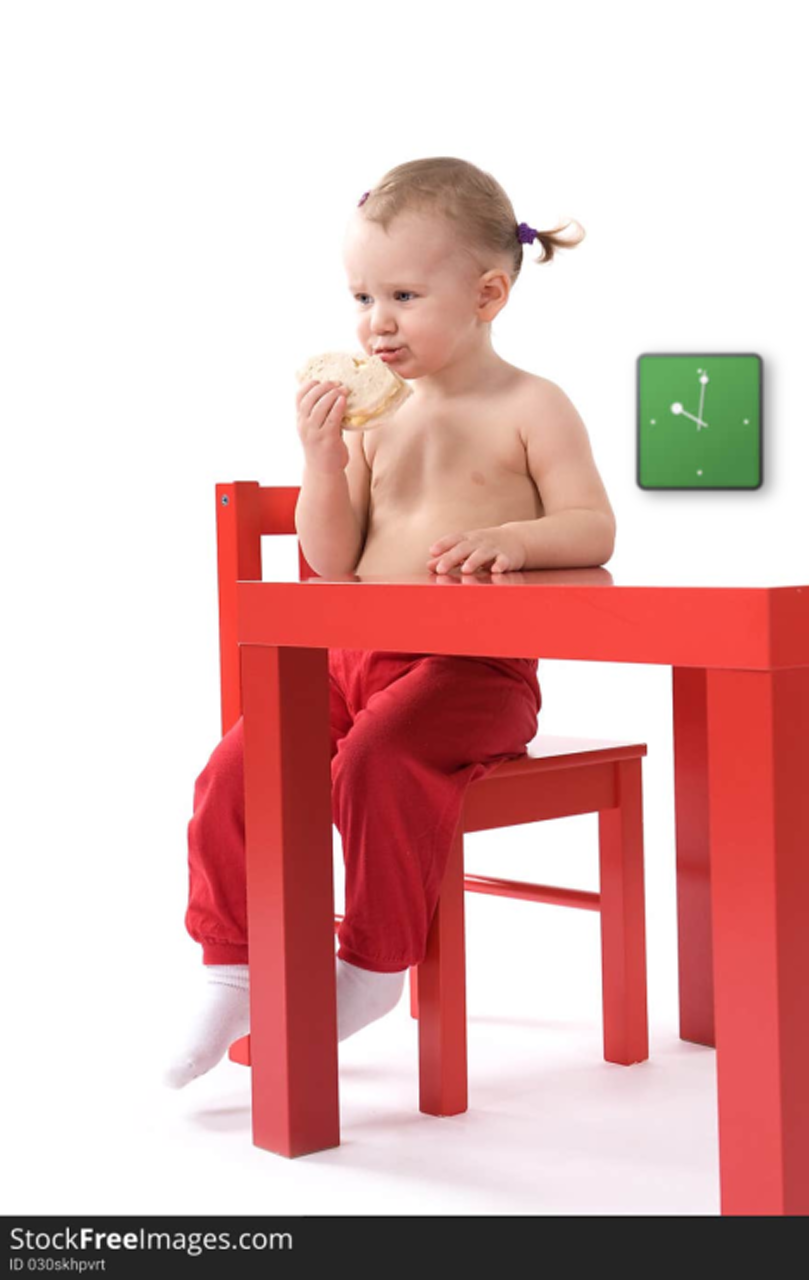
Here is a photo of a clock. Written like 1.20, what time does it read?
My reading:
10.01
